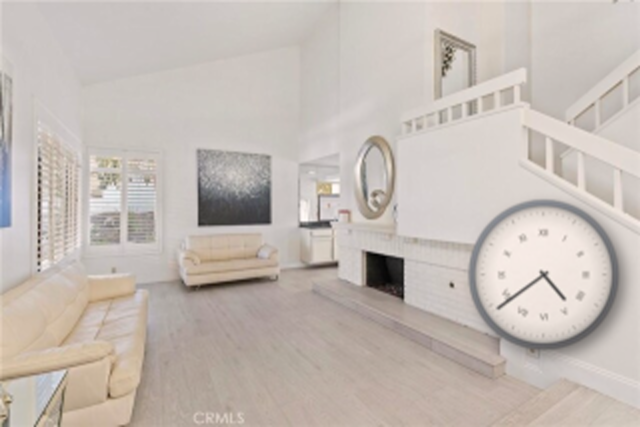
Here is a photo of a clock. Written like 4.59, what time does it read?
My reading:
4.39
